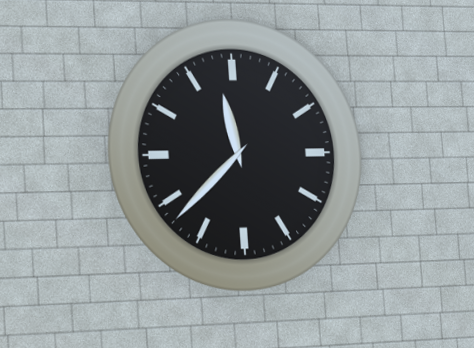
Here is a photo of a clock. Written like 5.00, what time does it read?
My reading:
11.38
